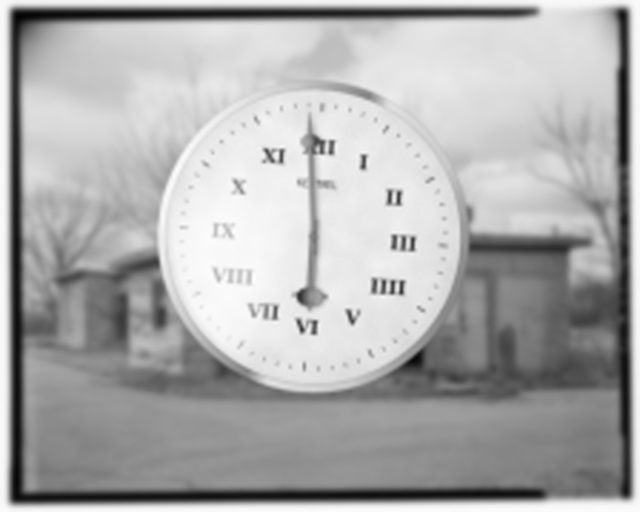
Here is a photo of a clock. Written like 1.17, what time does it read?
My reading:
5.59
